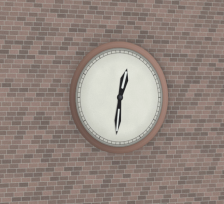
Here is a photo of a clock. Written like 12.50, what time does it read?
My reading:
12.31
